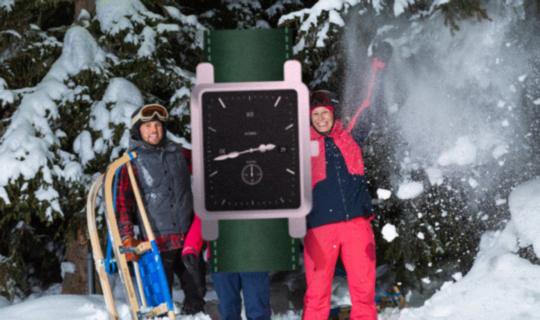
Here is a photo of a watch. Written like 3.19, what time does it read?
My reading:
2.43
